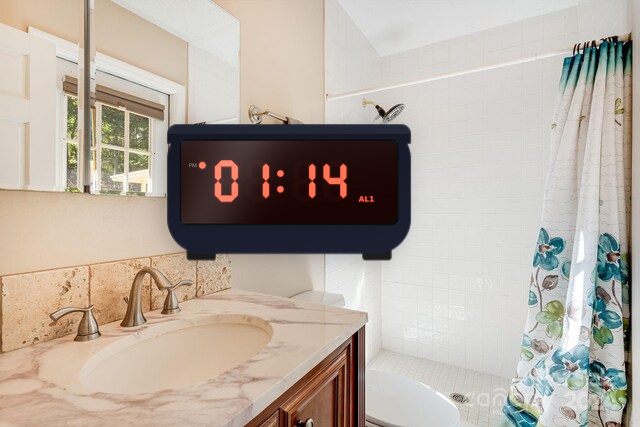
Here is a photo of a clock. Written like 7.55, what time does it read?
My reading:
1.14
